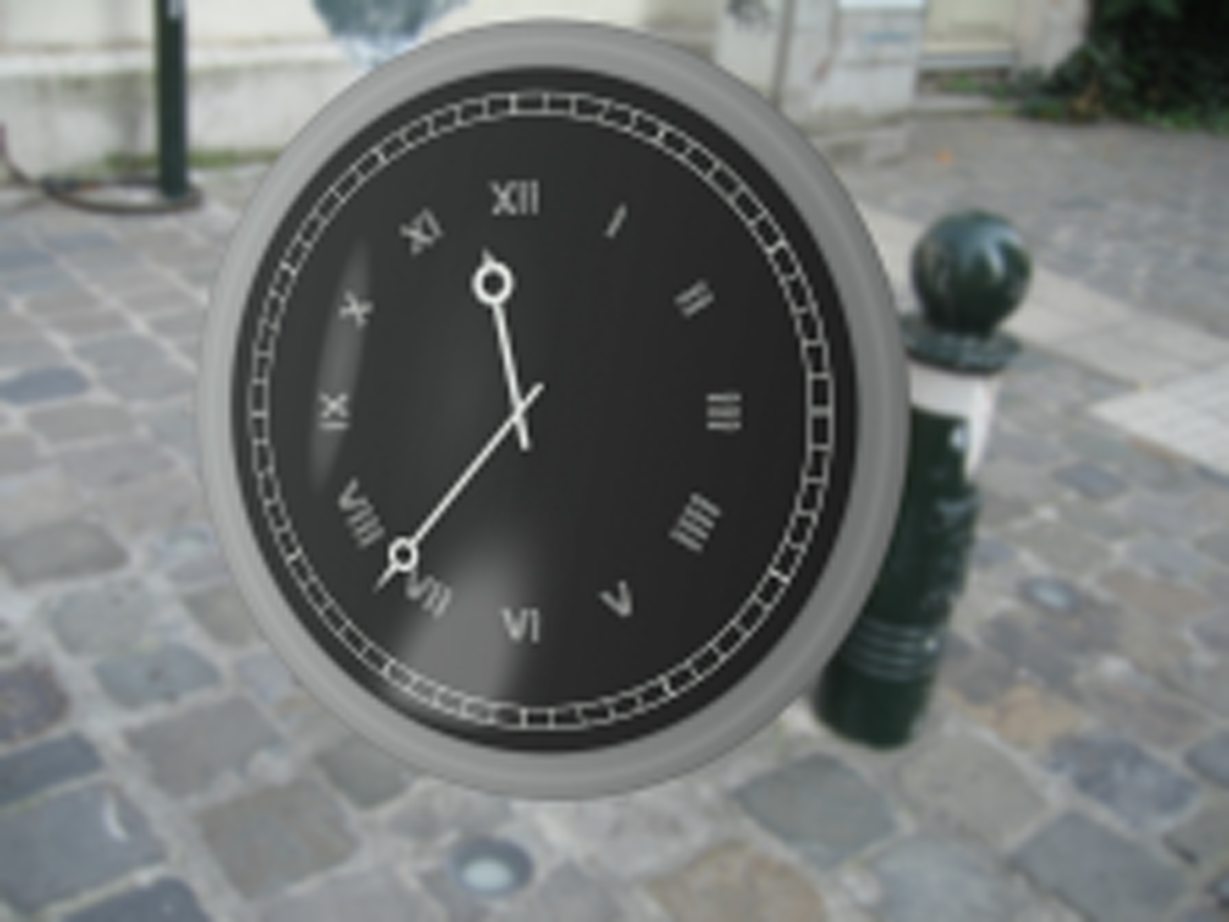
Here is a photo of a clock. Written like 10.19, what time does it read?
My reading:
11.37
